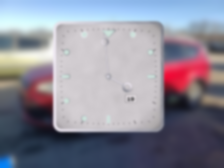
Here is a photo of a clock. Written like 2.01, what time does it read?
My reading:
3.59
